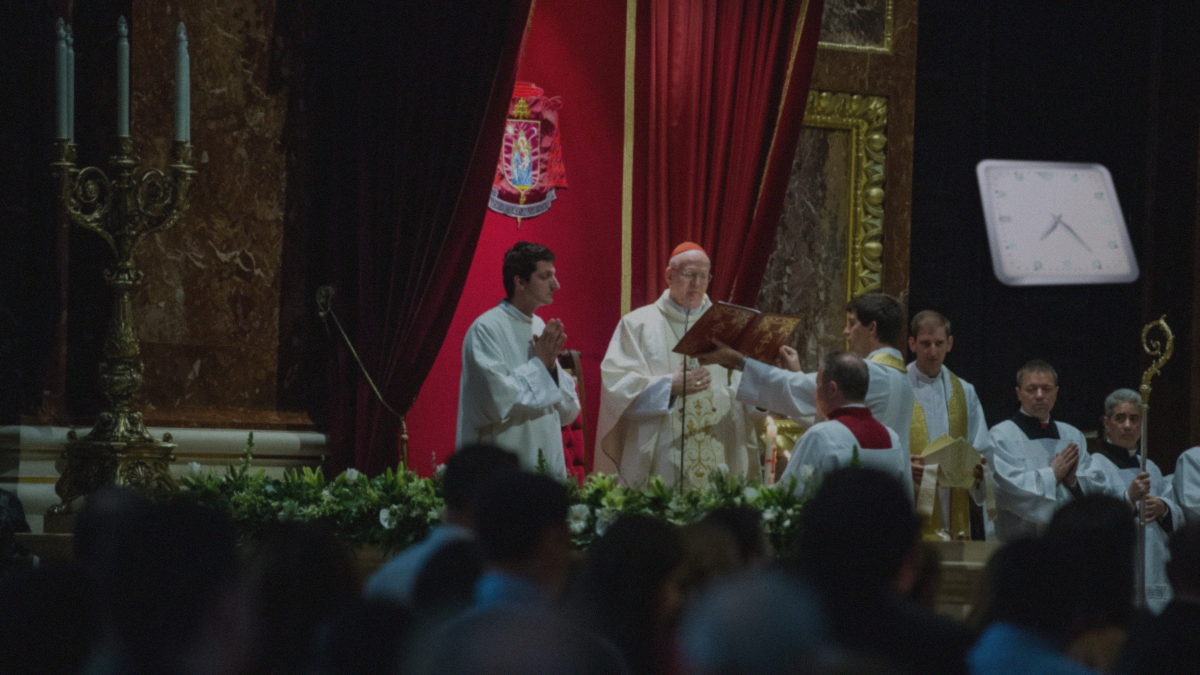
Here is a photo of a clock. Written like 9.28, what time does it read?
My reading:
7.24
